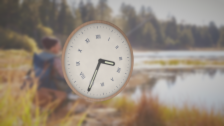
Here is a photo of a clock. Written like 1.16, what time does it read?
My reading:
3.35
